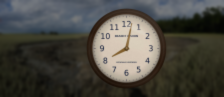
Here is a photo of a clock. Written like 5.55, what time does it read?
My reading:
8.02
